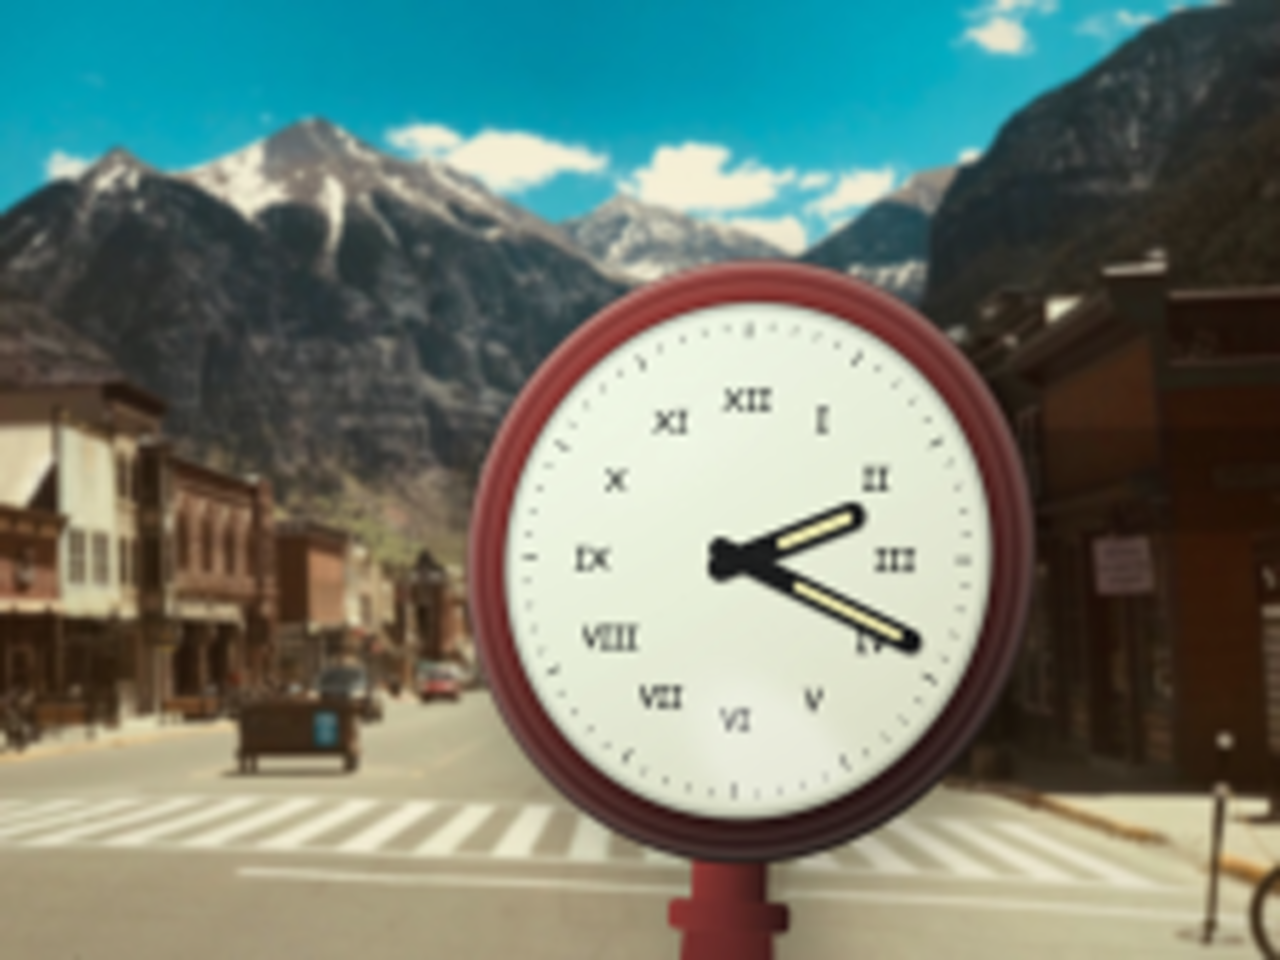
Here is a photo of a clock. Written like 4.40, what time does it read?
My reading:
2.19
